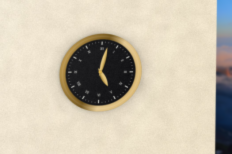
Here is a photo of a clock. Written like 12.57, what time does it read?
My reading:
5.02
